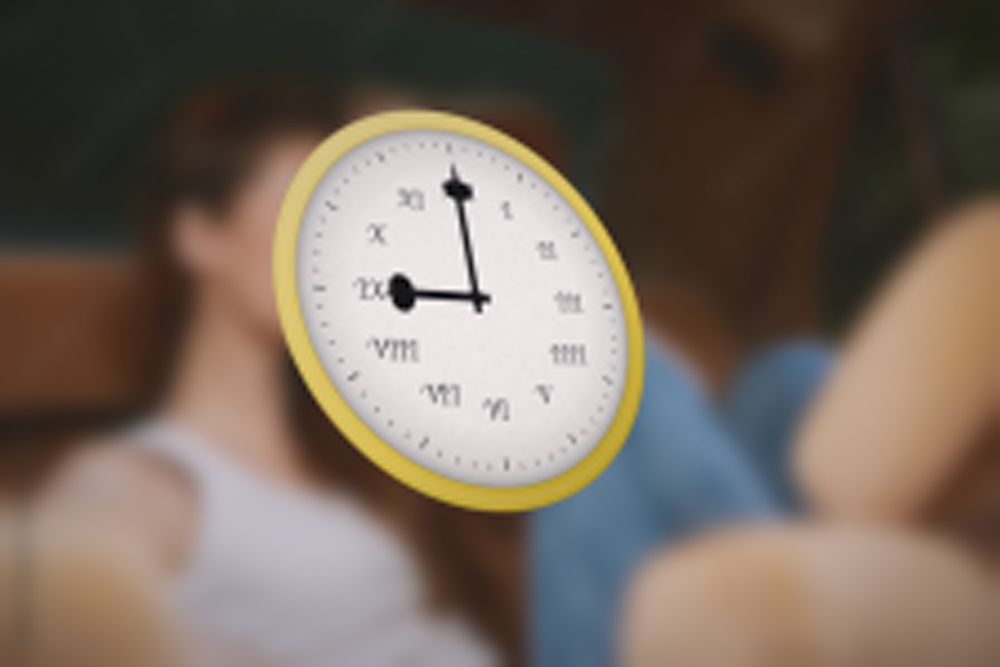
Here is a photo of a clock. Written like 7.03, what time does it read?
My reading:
9.00
